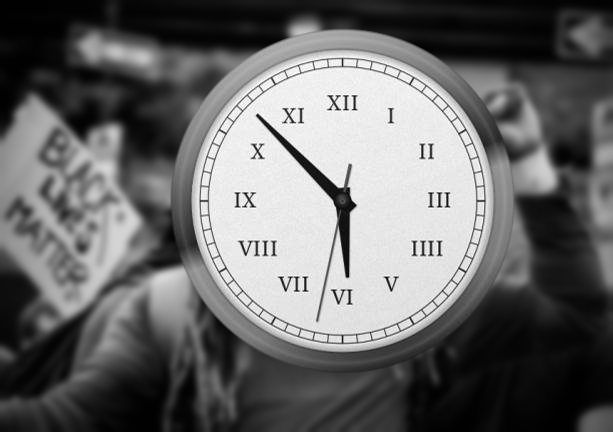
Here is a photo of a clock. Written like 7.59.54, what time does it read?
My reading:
5.52.32
